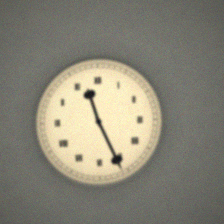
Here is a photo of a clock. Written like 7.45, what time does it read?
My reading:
11.26
